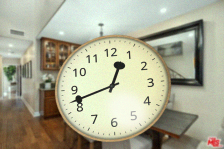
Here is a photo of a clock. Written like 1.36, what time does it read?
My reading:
12.42
